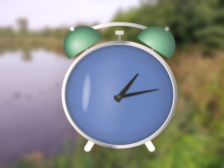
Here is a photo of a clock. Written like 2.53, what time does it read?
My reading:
1.13
